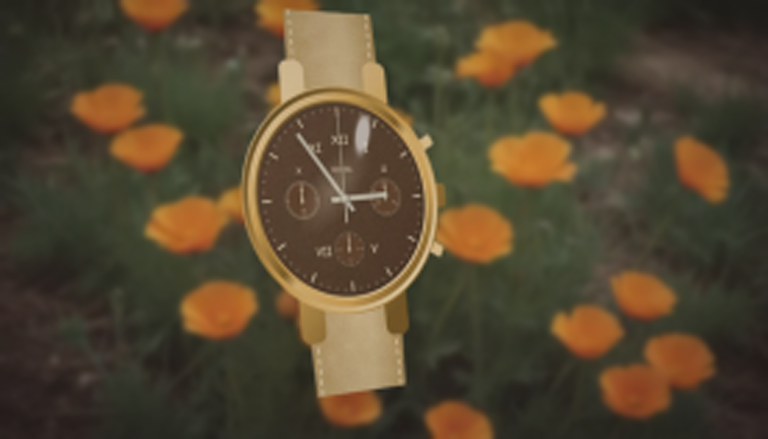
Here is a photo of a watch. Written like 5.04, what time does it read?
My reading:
2.54
